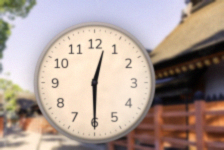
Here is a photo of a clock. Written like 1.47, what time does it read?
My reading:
12.30
